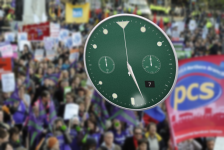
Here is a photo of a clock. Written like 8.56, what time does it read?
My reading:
5.27
